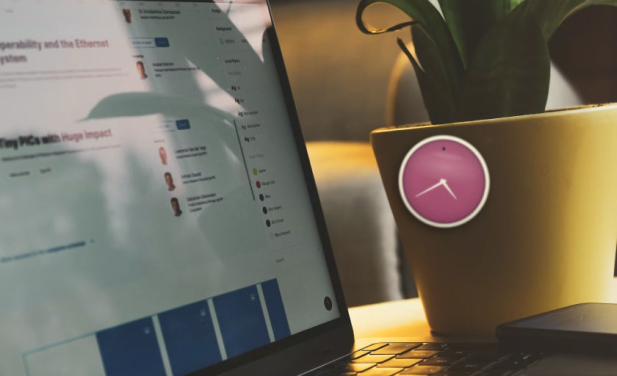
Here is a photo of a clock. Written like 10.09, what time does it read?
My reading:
4.40
